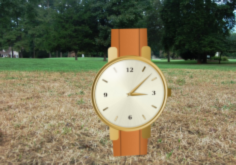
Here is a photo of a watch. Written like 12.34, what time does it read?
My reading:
3.08
